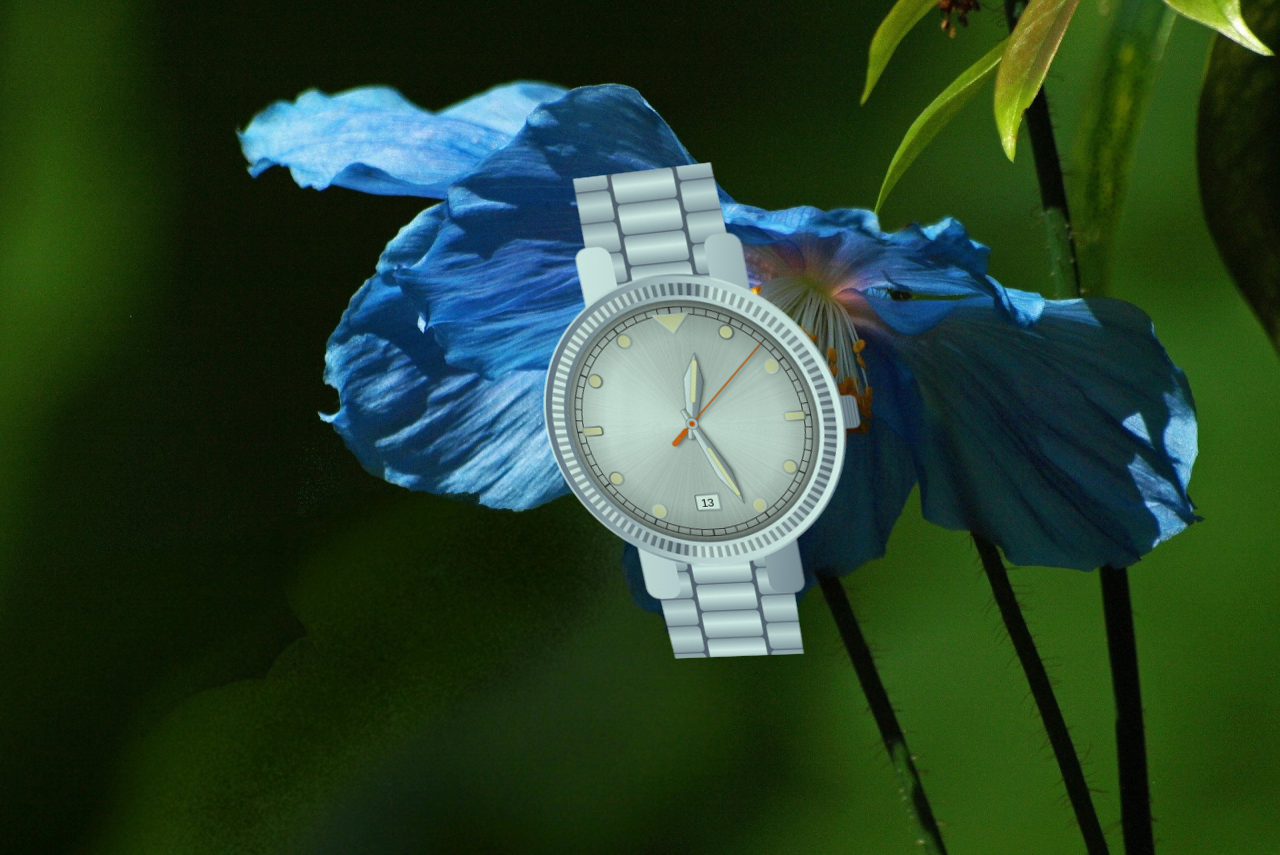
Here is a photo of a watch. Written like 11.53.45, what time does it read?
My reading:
12.26.08
